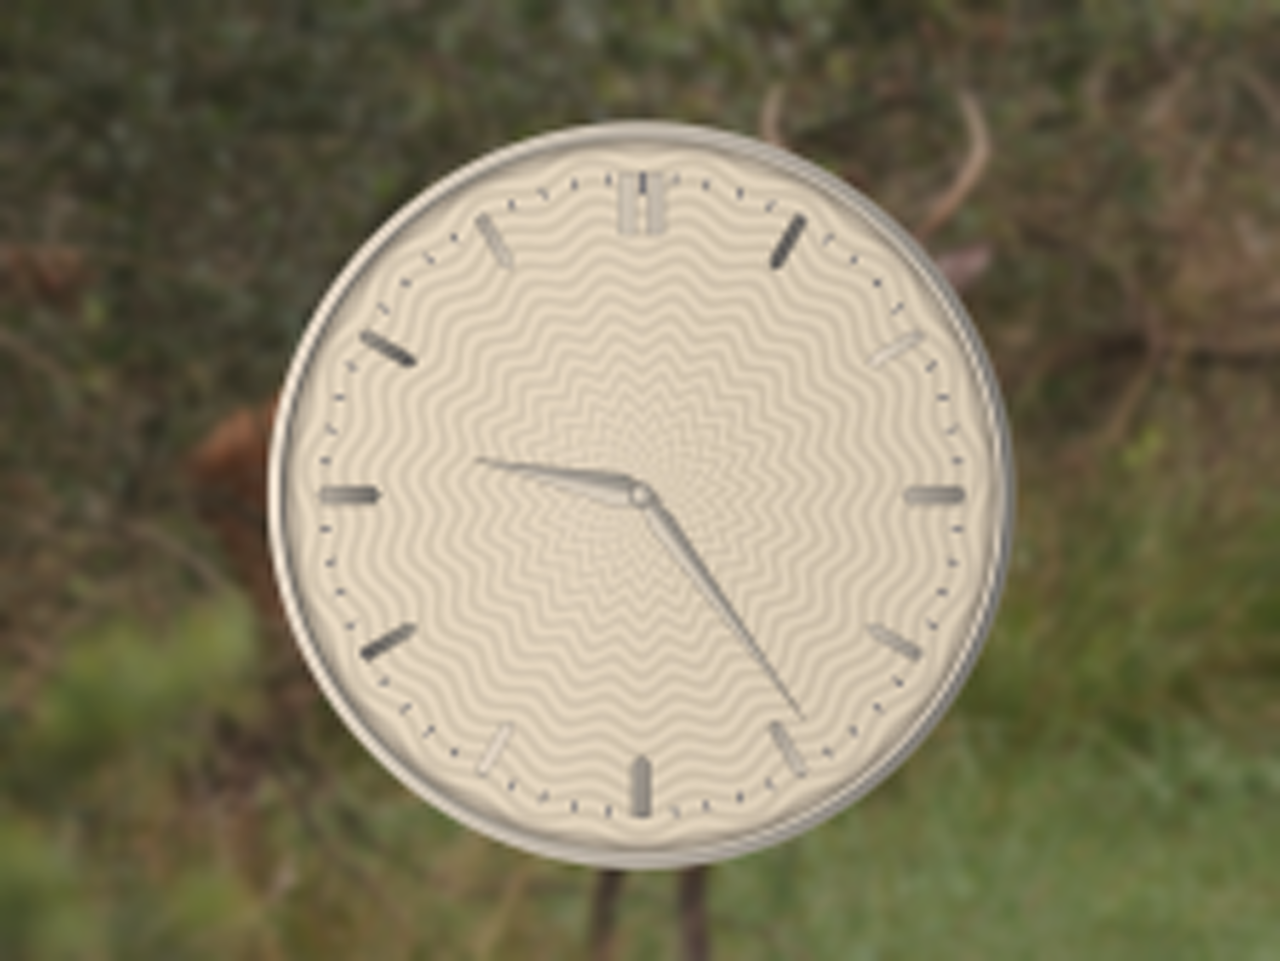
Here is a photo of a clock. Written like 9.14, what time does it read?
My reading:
9.24
